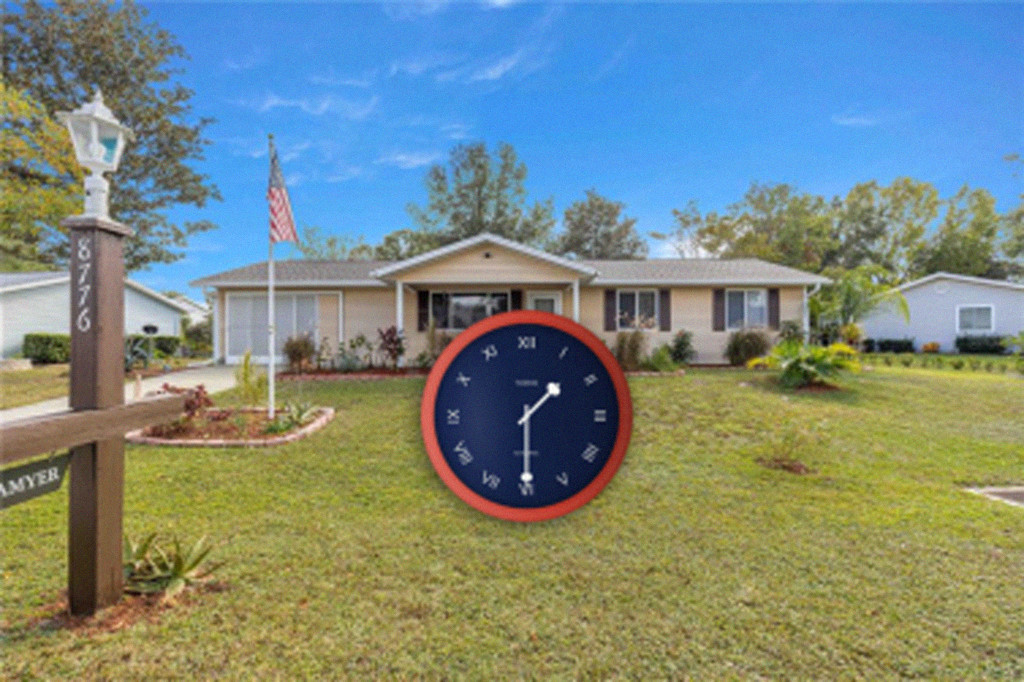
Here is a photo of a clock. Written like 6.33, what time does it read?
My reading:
1.30
